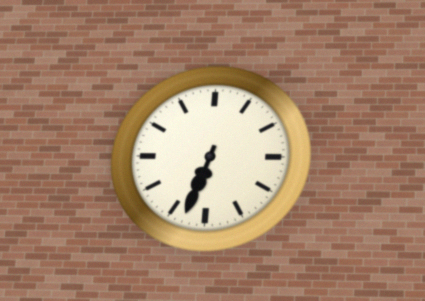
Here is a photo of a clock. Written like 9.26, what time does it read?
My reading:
6.33
